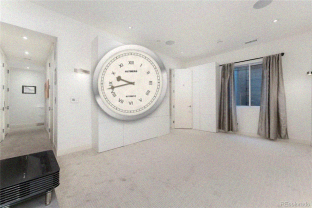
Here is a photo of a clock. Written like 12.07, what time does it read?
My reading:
9.43
